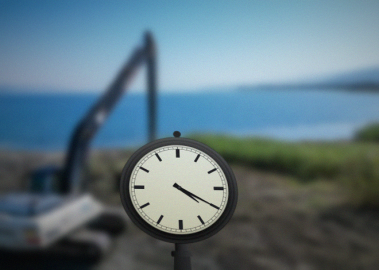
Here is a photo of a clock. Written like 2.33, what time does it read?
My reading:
4.20
